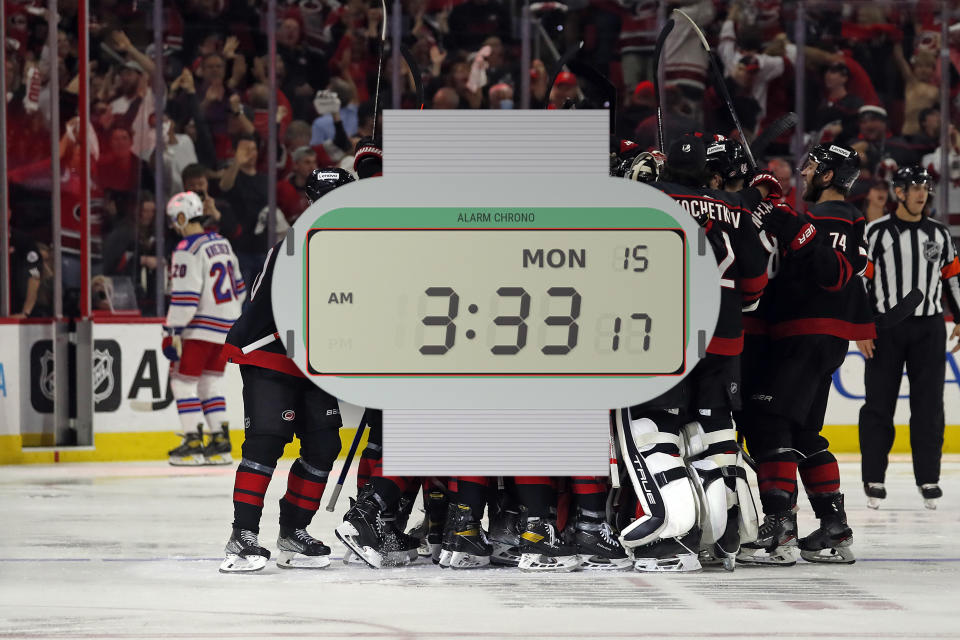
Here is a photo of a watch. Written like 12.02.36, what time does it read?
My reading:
3.33.17
